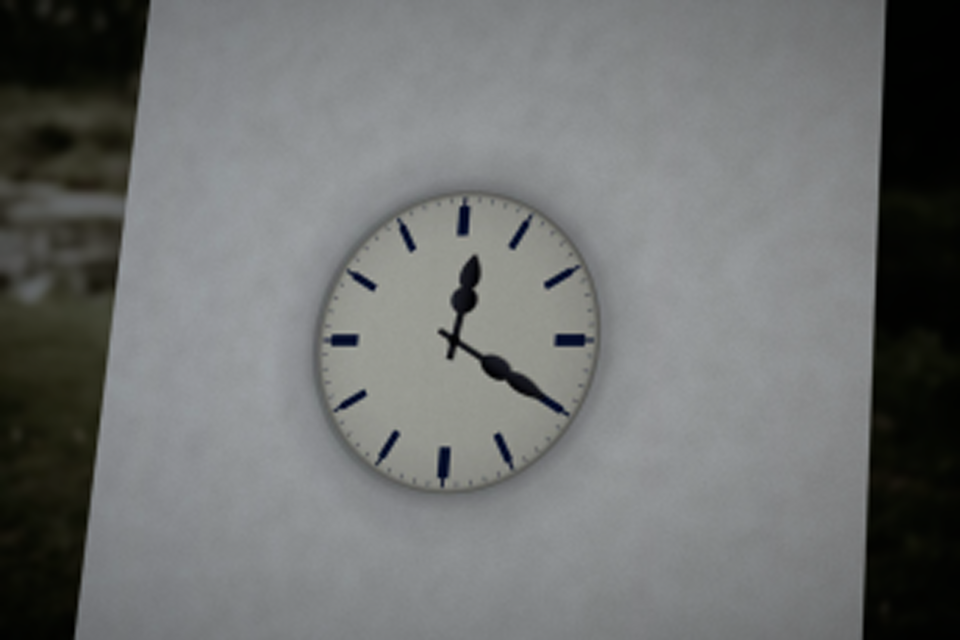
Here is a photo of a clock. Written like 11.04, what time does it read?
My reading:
12.20
